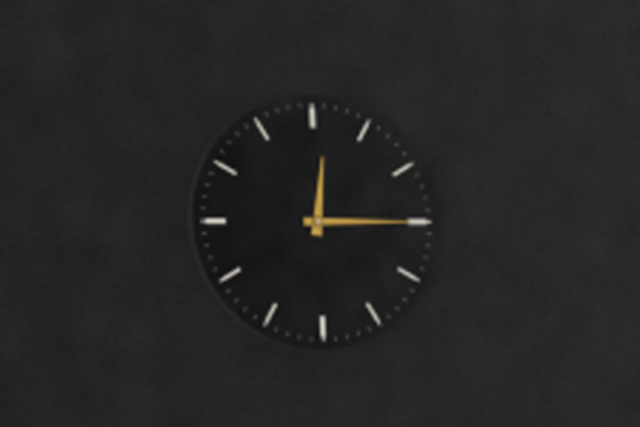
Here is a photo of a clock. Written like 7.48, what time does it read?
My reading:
12.15
